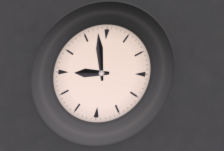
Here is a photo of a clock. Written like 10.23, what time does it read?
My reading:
8.58
